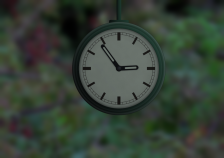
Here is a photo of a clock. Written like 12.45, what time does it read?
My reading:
2.54
